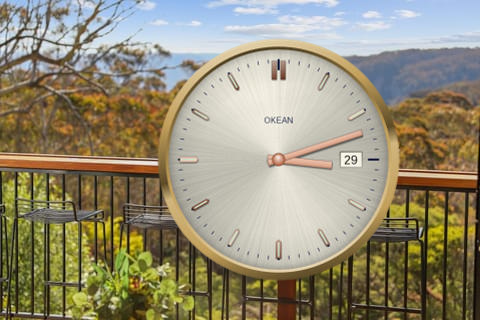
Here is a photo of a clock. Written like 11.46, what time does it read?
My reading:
3.12
